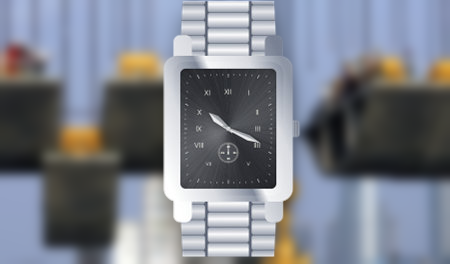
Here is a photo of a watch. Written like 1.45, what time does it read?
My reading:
10.19
